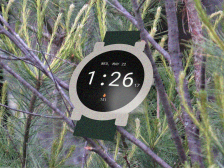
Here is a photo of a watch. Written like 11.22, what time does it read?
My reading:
1.26
